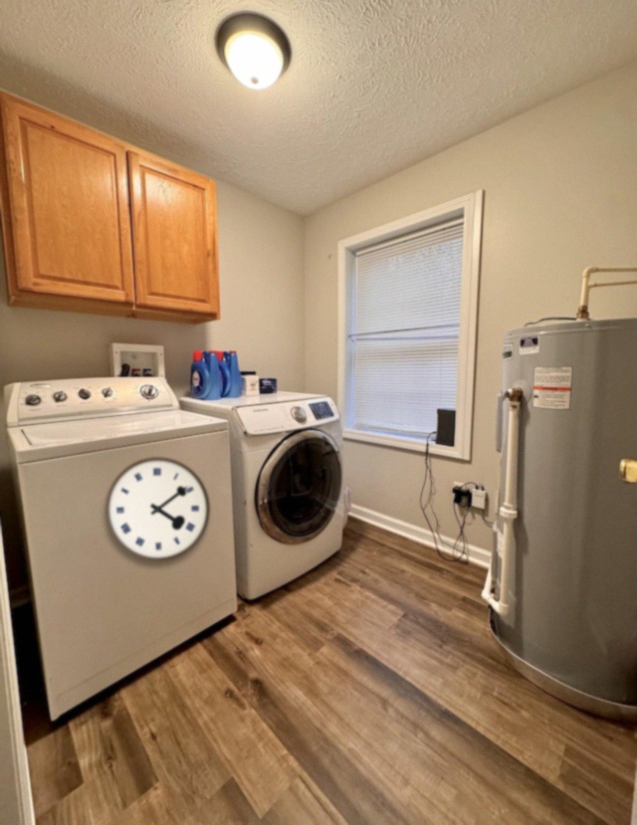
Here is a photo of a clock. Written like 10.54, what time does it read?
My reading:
4.09
